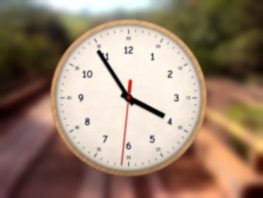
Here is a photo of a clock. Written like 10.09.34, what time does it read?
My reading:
3.54.31
